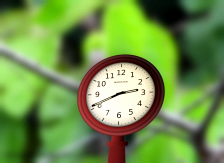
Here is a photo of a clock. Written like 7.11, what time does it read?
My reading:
2.41
